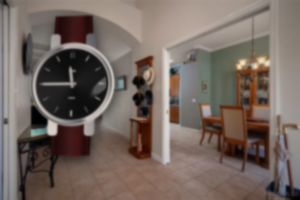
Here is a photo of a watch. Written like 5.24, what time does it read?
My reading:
11.45
